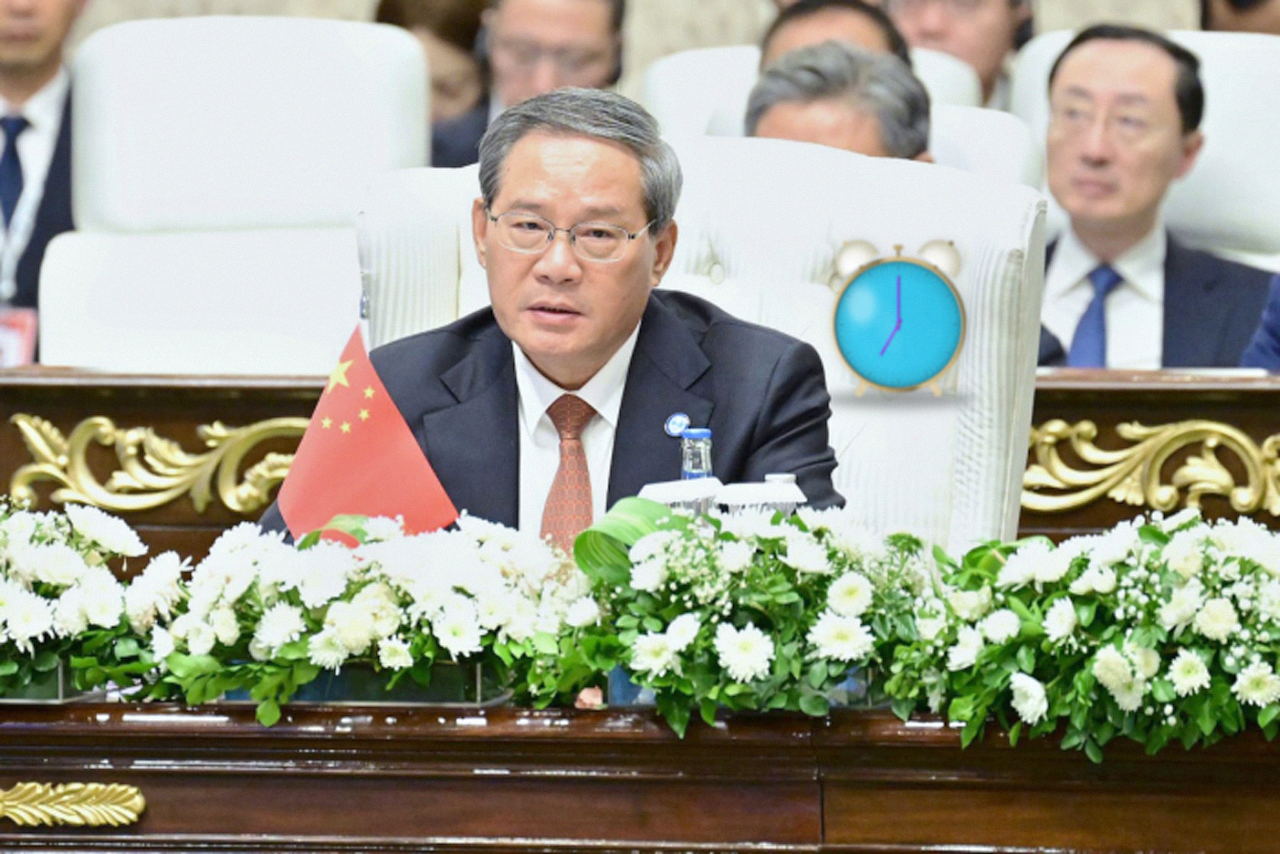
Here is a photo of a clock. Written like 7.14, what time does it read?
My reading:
7.00
